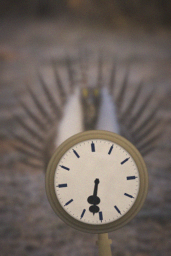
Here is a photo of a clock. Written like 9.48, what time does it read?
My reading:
6.32
